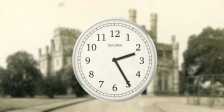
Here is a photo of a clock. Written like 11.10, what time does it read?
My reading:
2.25
